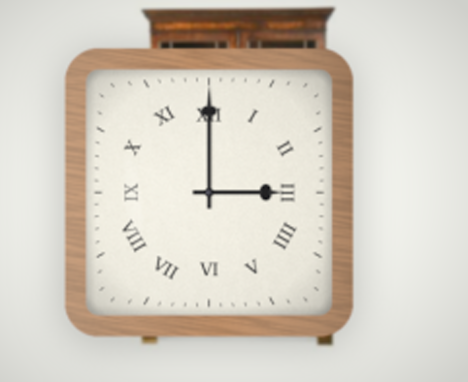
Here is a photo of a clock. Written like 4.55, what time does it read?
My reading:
3.00
